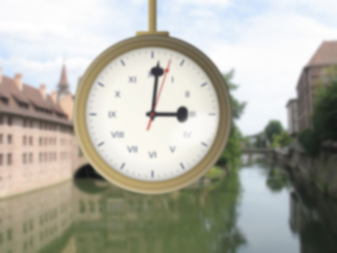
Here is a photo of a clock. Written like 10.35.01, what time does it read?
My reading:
3.01.03
